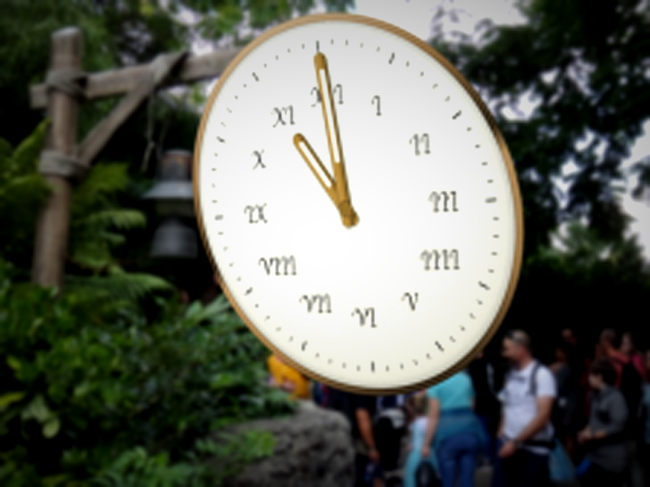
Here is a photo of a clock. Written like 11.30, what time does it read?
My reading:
11.00
